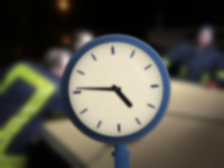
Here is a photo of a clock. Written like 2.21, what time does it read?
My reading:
4.46
